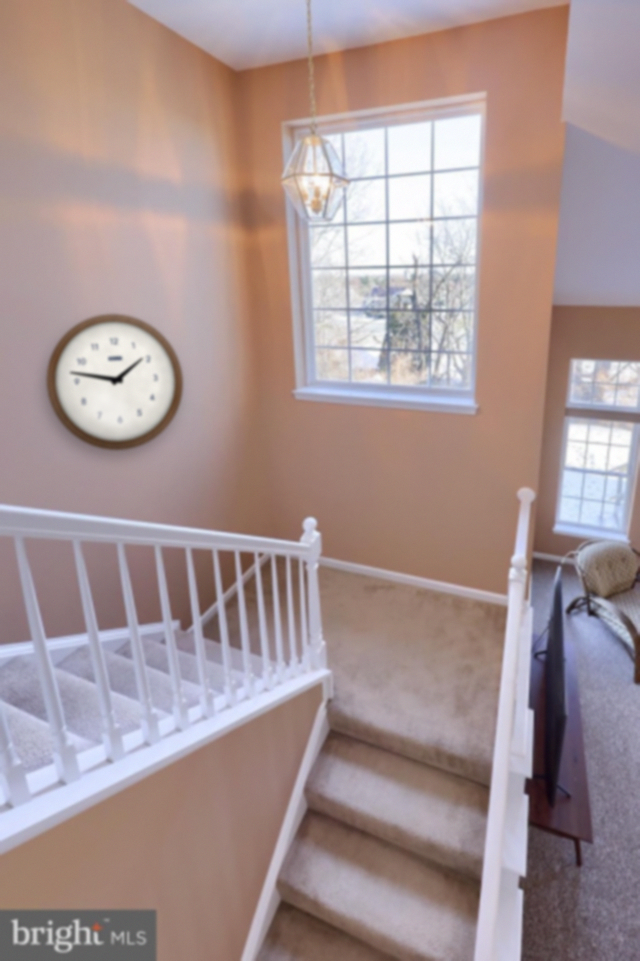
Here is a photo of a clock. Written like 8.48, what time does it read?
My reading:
1.47
